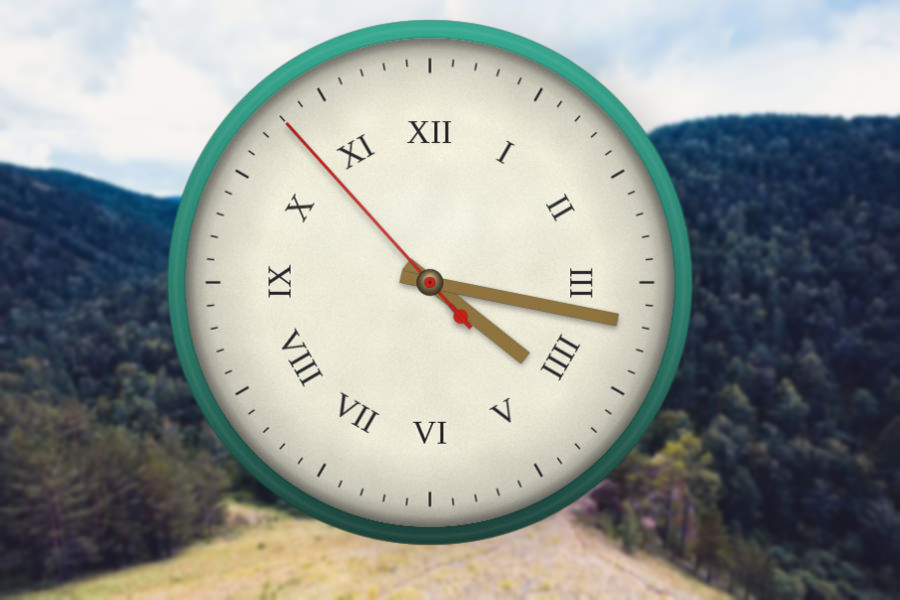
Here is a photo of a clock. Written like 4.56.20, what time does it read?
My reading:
4.16.53
